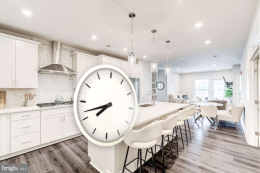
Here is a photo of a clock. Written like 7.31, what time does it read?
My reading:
7.42
